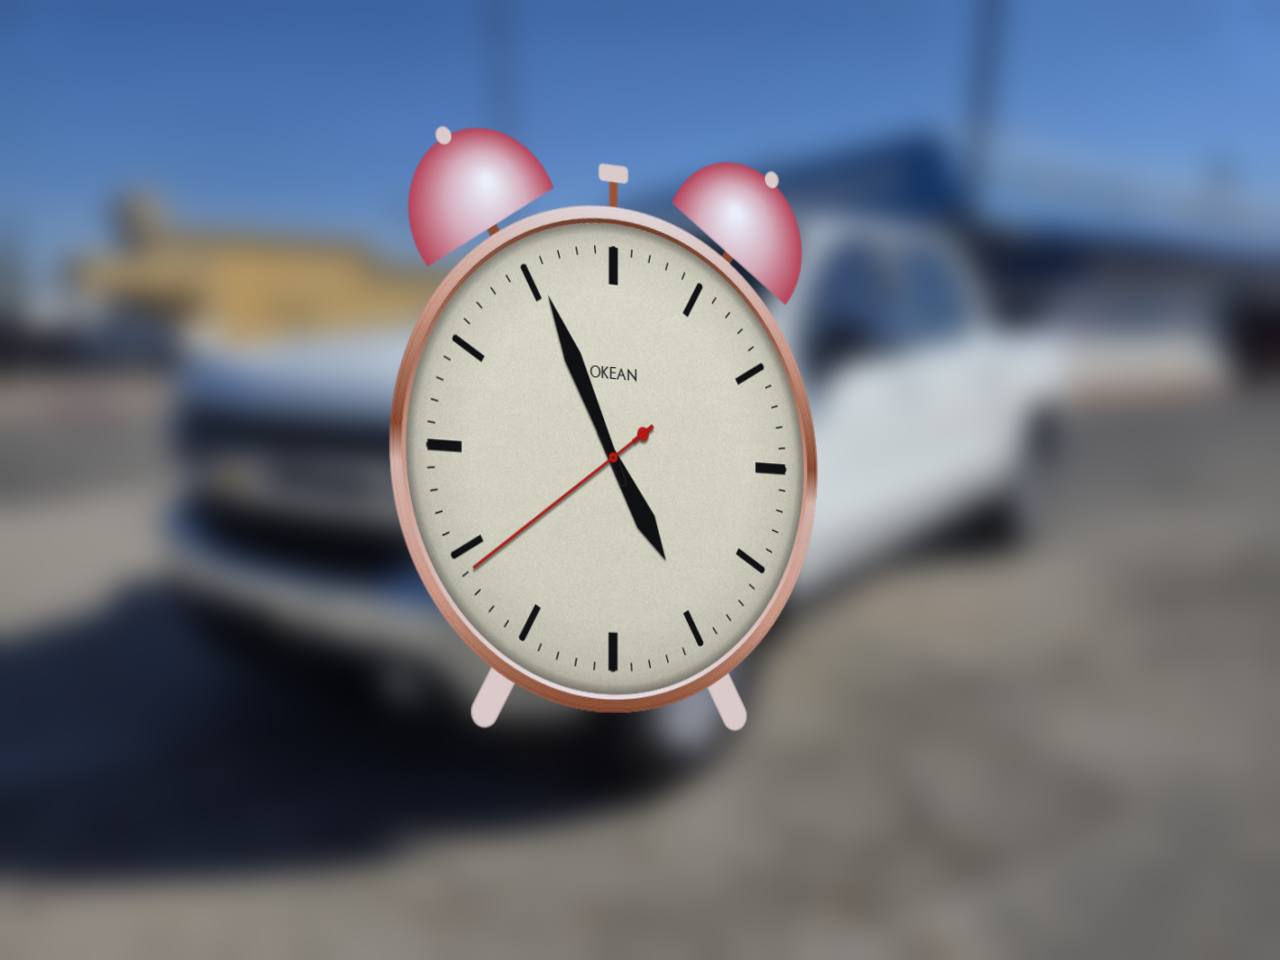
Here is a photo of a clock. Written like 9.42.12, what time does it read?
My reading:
4.55.39
